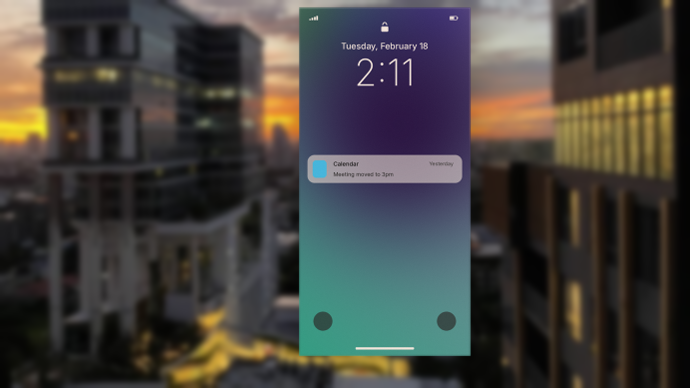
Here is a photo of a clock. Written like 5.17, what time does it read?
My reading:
2.11
